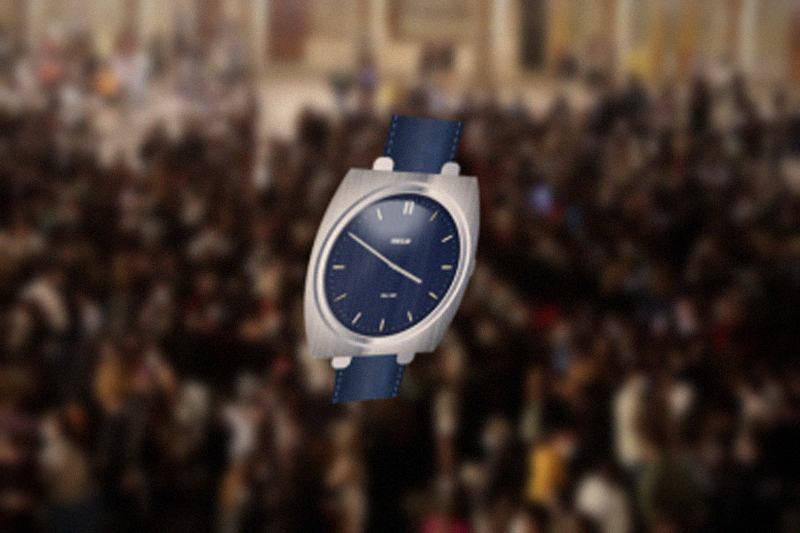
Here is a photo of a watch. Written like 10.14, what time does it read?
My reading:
3.50
